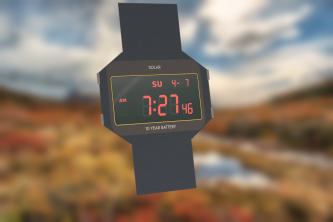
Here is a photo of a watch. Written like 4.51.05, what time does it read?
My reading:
7.27.46
